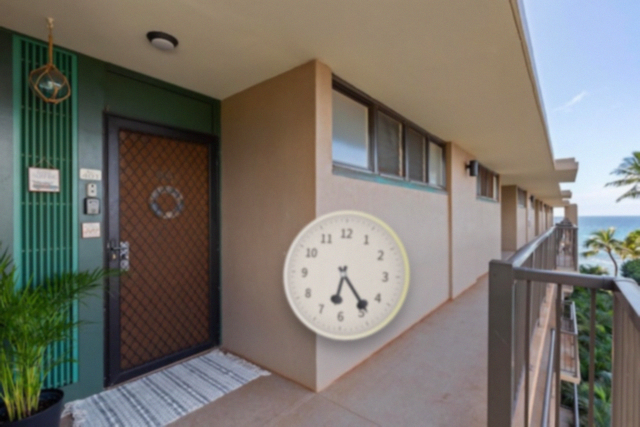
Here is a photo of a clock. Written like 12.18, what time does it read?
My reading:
6.24
